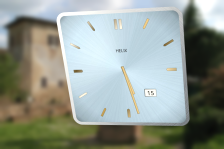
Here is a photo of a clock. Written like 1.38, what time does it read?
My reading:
5.28
